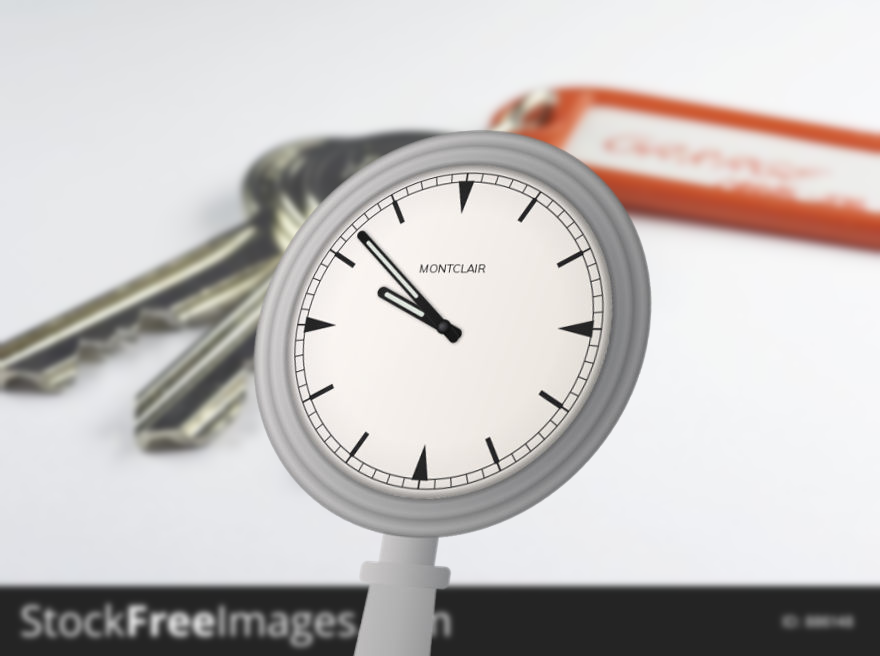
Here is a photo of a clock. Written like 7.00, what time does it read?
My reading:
9.52
